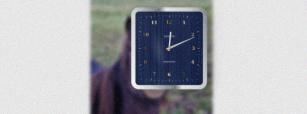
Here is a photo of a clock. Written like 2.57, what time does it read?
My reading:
12.11
